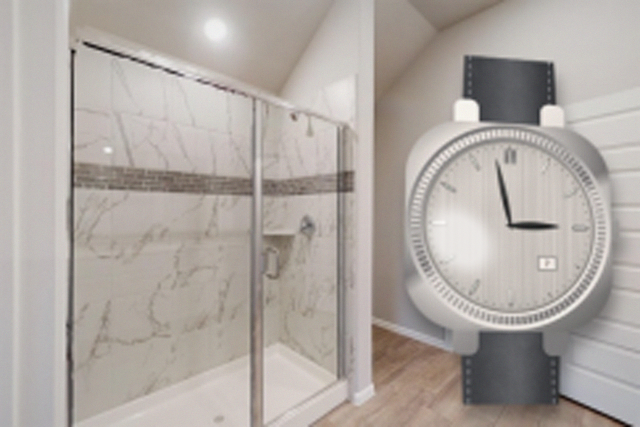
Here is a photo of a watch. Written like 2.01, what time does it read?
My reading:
2.58
